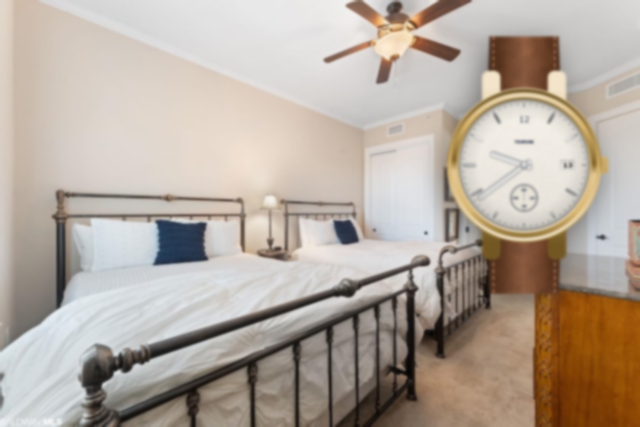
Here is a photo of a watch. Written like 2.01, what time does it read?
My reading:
9.39
